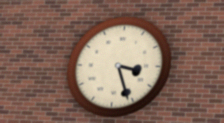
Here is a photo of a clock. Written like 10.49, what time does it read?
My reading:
3.26
